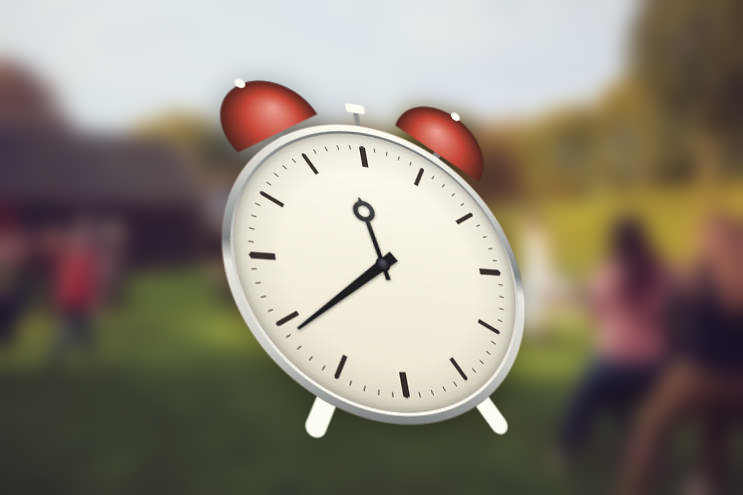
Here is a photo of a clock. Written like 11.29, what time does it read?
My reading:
11.39
